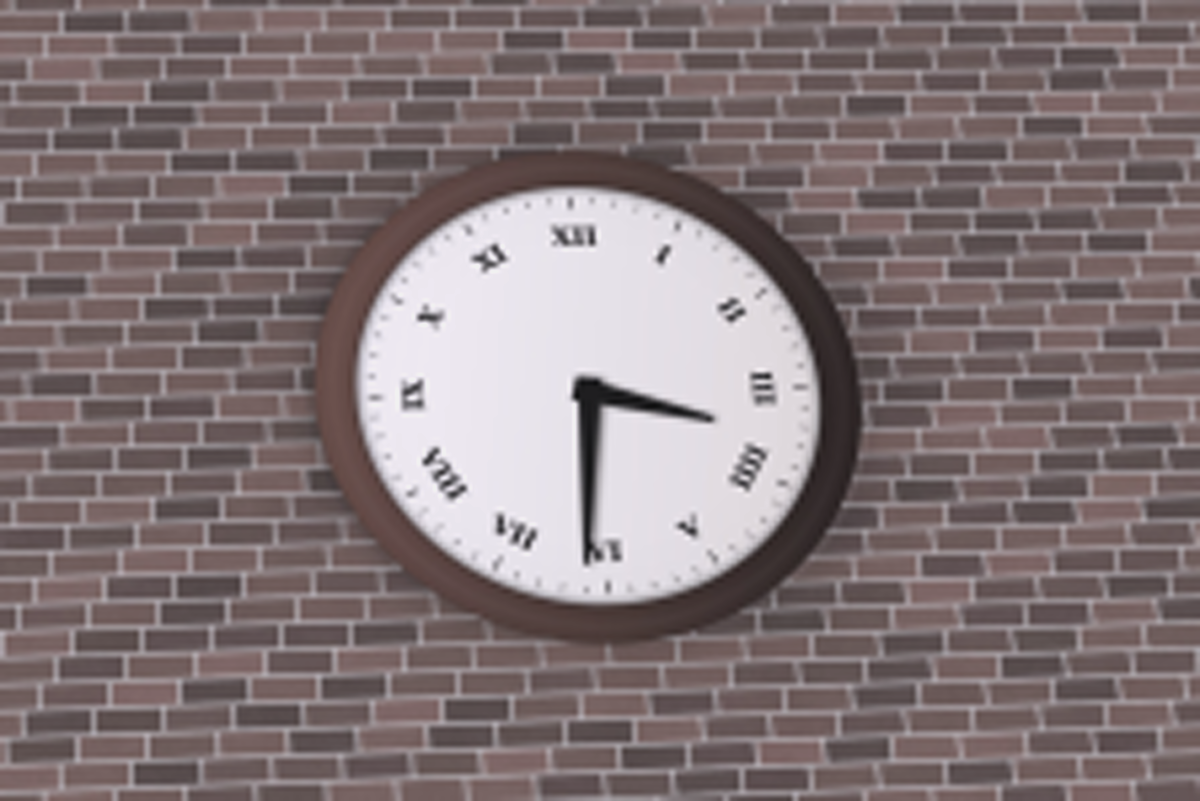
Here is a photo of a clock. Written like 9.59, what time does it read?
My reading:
3.31
